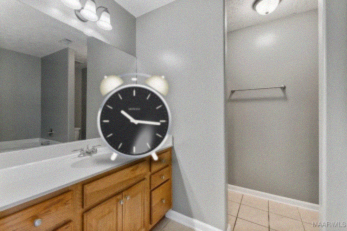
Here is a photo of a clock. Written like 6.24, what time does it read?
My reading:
10.16
